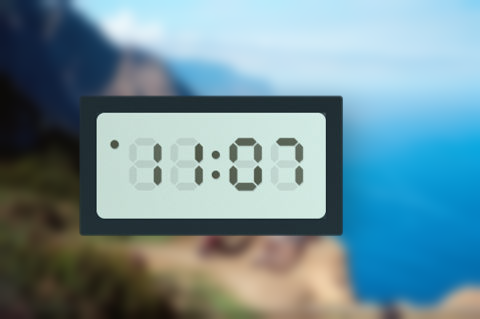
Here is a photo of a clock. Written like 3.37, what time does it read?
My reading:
11.07
